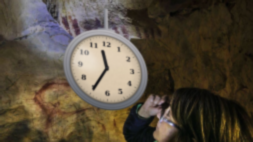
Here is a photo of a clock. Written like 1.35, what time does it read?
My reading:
11.35
